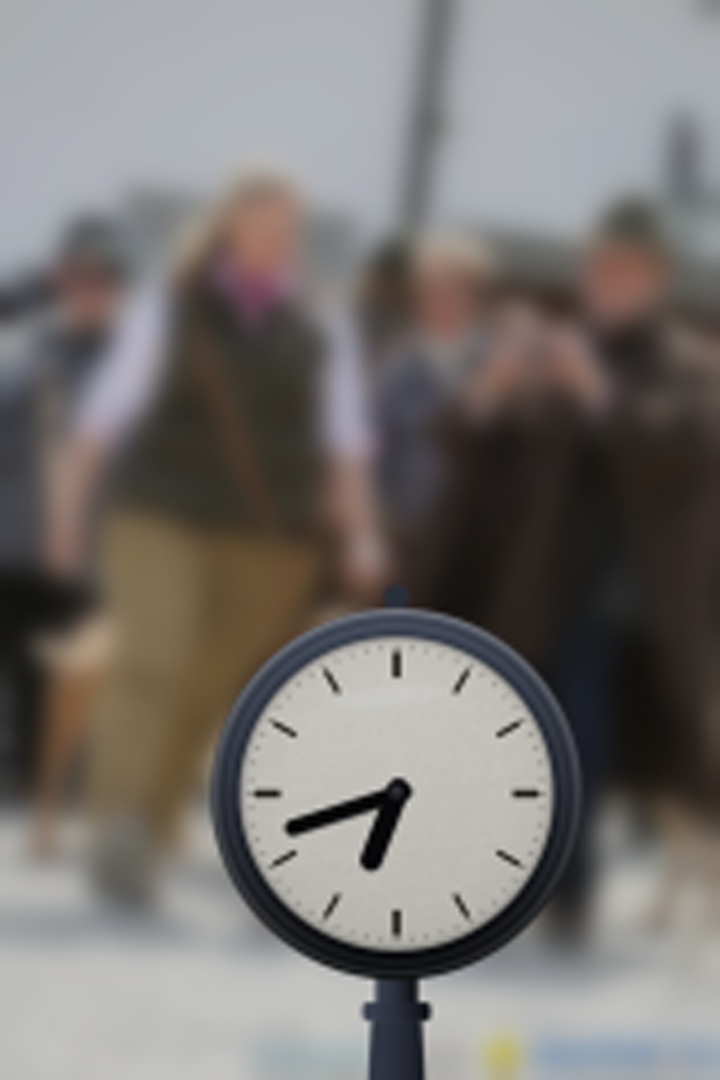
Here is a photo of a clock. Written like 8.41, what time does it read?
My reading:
6.42
